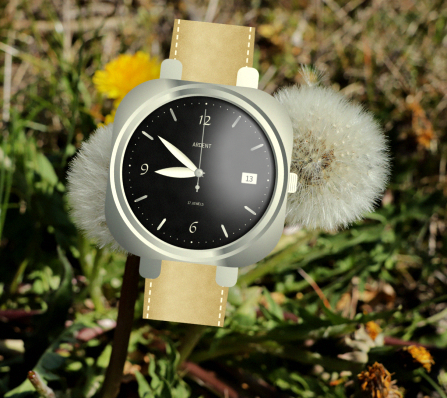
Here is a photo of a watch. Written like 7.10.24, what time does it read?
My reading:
8.51.00
